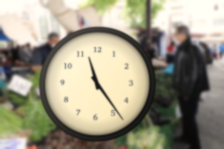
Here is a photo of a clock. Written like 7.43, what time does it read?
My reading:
11.24
